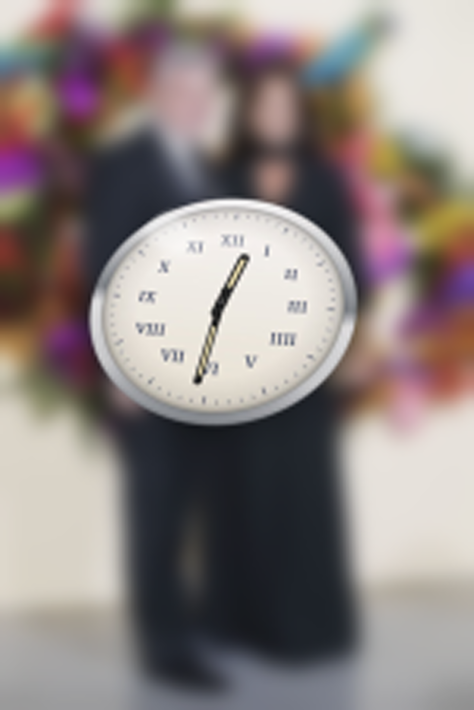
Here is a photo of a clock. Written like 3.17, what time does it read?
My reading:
12.31
